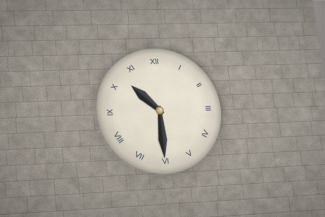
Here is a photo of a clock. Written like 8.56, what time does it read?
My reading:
10.30
